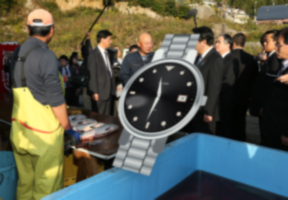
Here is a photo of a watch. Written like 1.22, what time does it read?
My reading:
11.31
